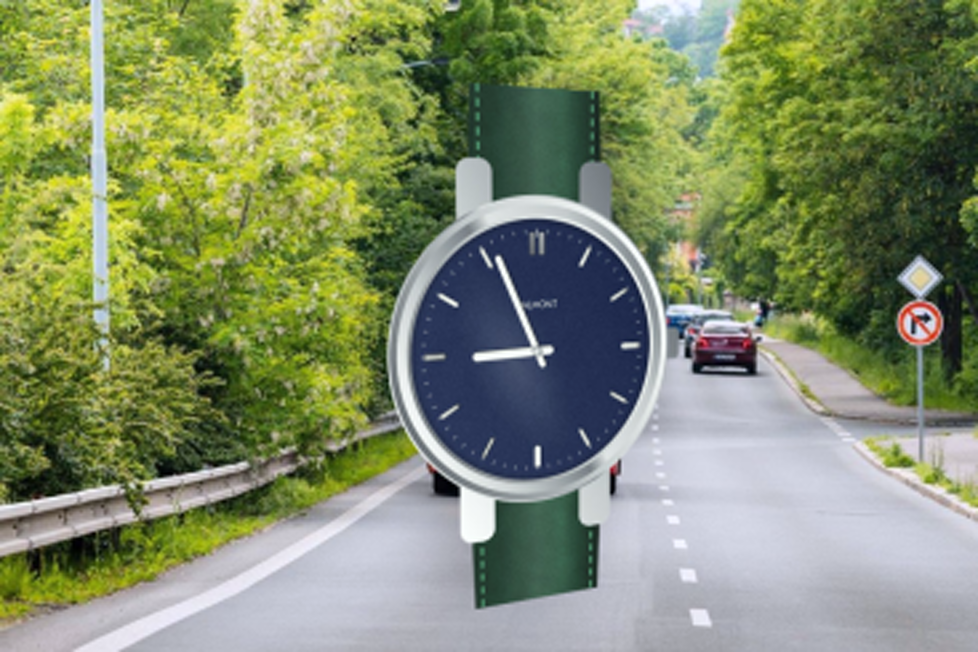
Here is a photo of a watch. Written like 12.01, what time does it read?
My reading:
8.56
